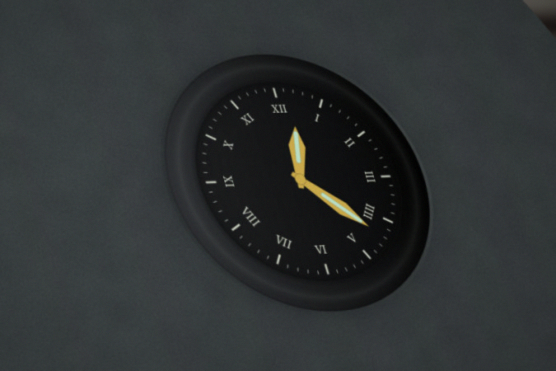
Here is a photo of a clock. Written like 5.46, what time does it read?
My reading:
12.22
